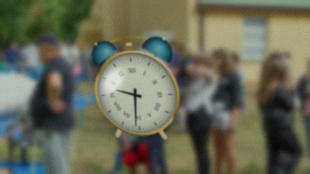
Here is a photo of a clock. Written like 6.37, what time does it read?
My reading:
9.31
